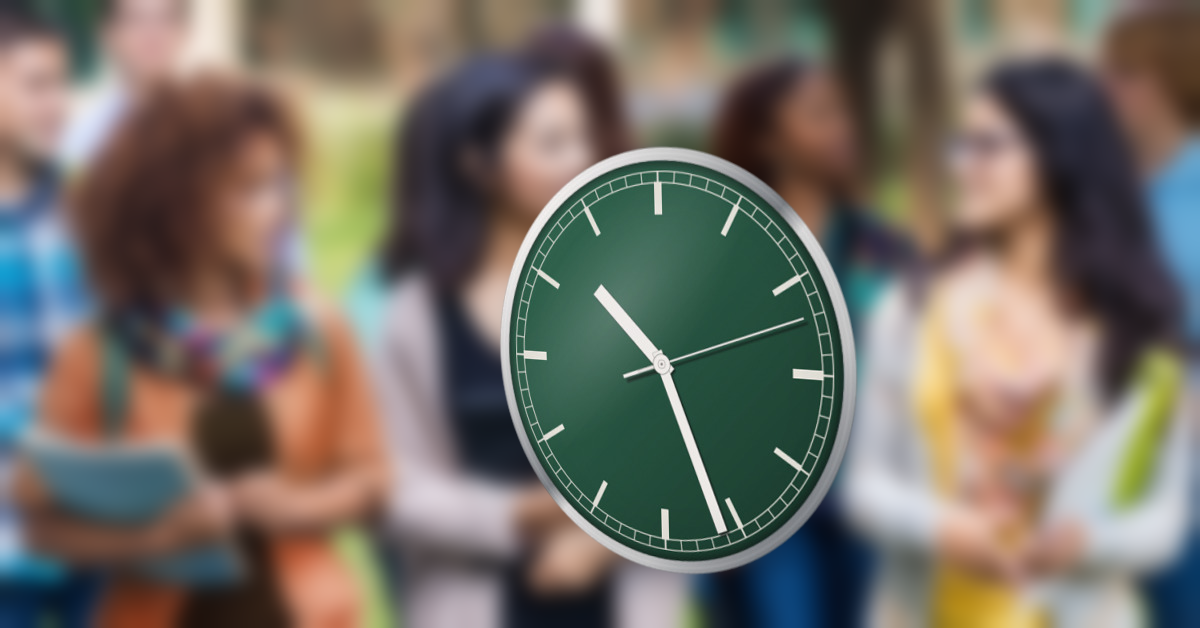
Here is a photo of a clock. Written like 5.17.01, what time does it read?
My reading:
10.26.12
